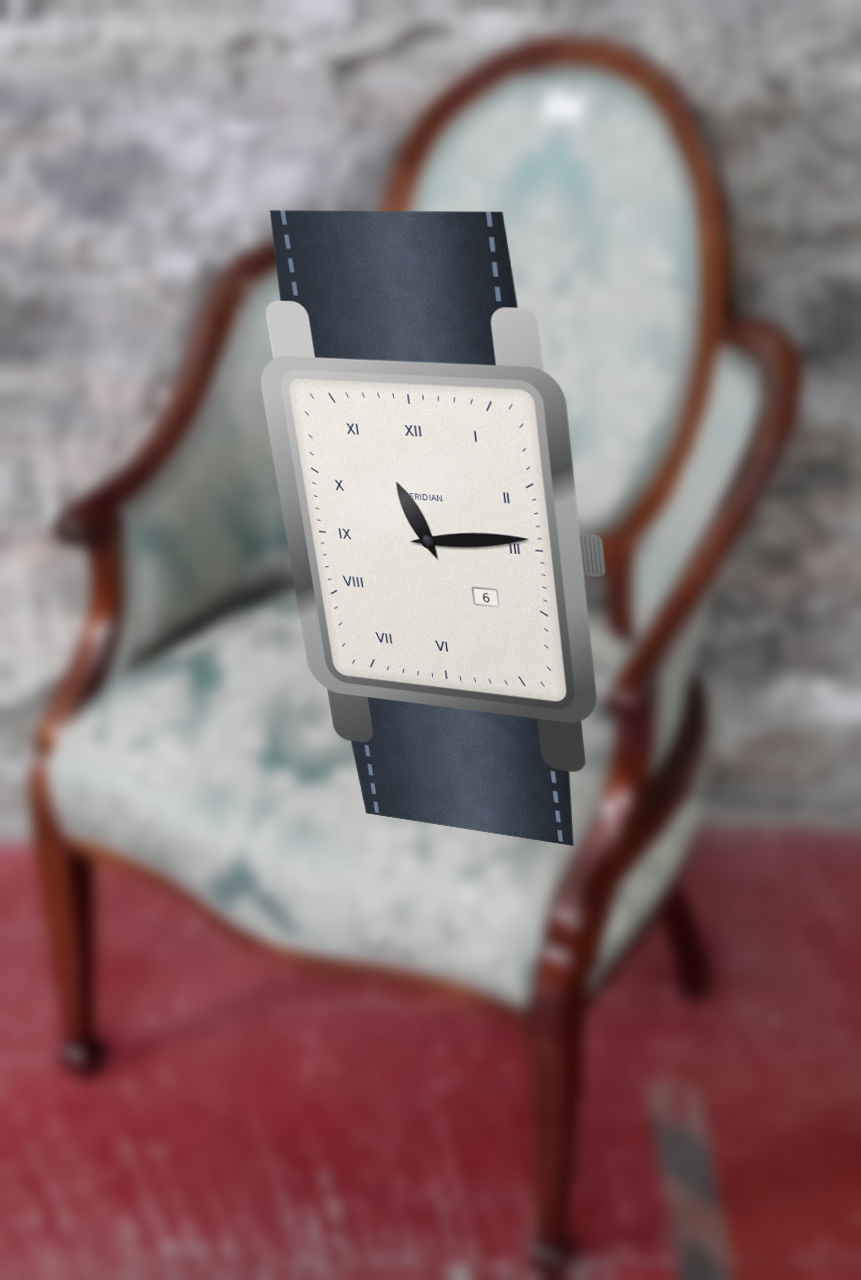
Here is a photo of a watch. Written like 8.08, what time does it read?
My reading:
11.14
